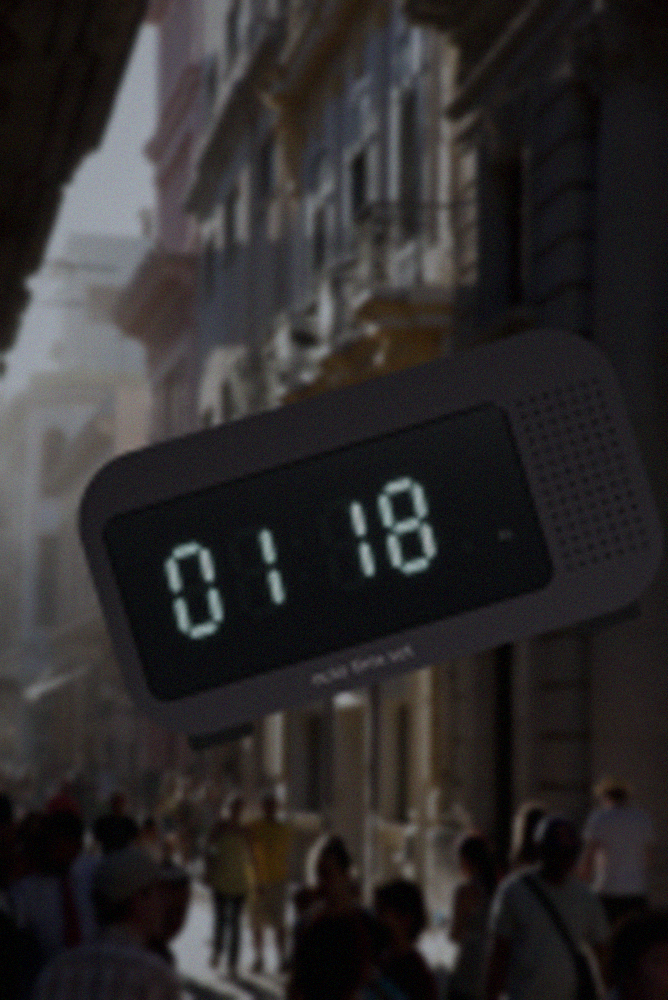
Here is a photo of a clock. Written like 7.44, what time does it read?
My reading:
1.18
